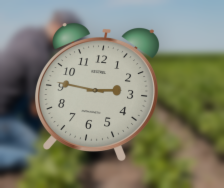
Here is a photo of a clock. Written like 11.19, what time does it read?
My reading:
2.46
